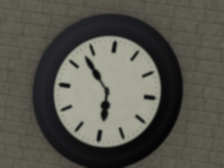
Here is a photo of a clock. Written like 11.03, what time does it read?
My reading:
5.53
